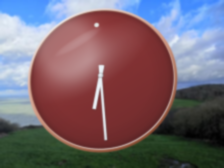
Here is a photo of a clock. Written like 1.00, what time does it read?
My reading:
6.30
